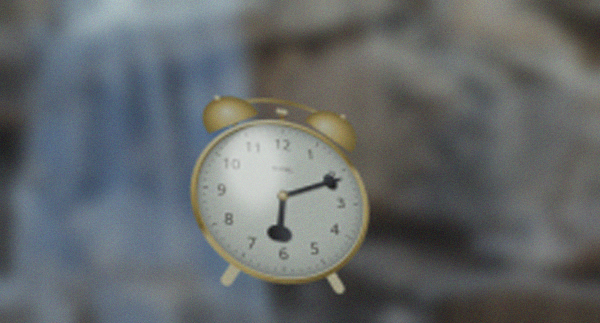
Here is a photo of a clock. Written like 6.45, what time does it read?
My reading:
6.11
